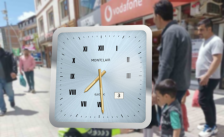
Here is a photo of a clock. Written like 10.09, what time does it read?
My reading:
7.29
